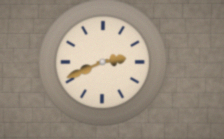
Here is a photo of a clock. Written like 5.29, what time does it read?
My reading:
2.41
